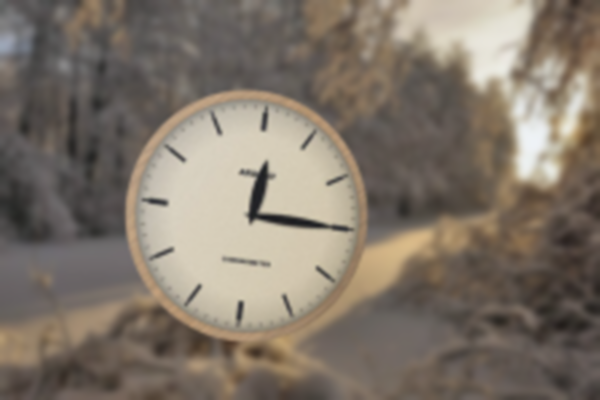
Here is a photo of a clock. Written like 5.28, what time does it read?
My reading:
12.15
